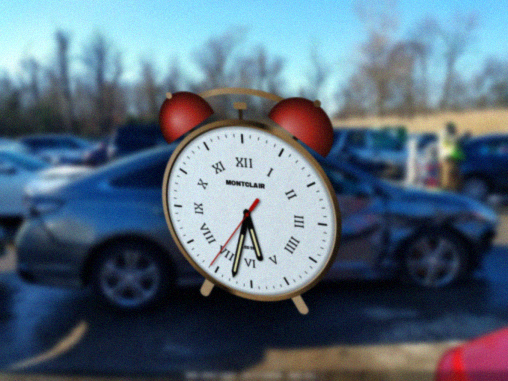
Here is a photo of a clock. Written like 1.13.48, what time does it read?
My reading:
5.32.36
